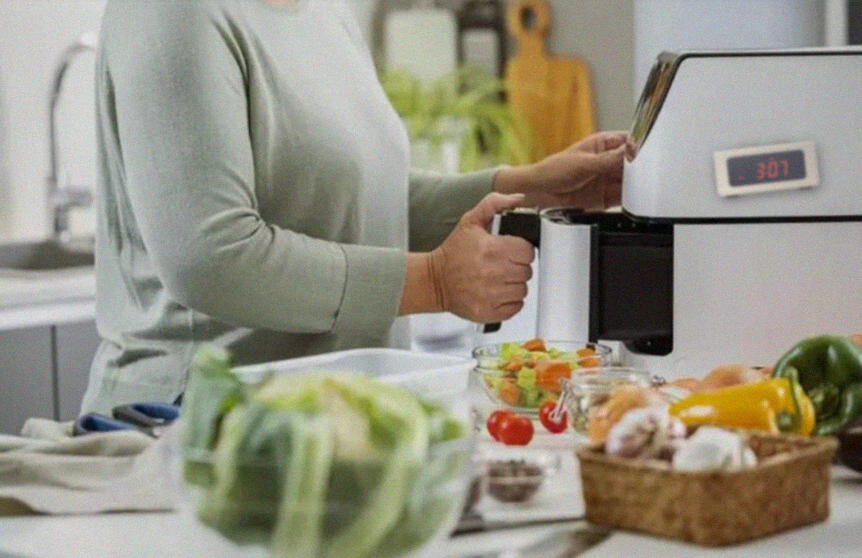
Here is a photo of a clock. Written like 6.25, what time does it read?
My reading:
3.07
